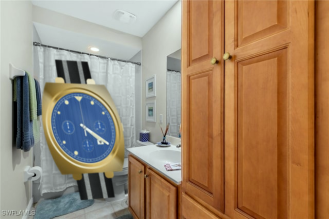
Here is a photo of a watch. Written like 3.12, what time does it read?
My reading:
4.21
